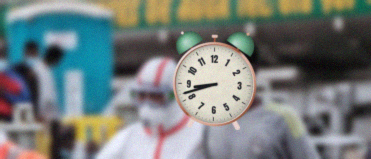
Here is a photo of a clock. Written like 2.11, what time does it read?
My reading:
8.42
